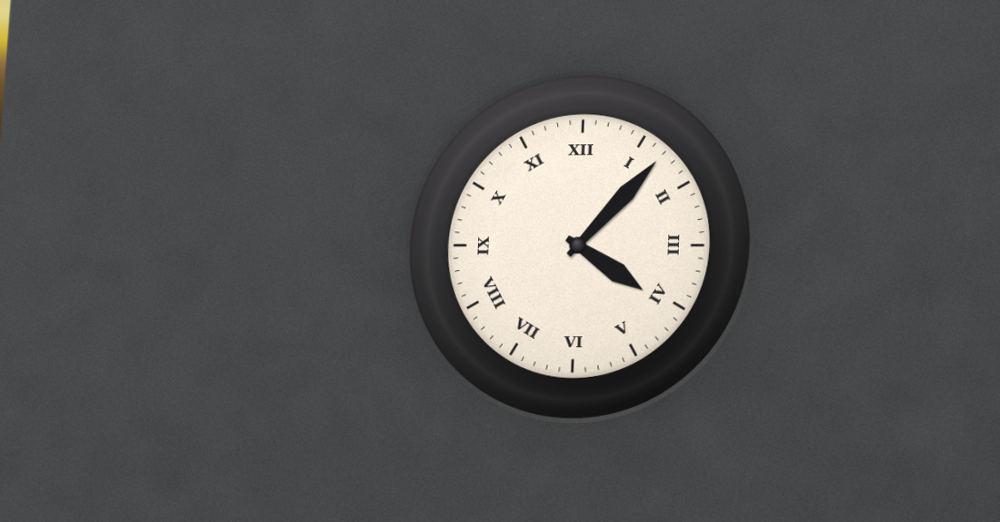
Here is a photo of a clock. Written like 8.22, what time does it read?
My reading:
4.07
